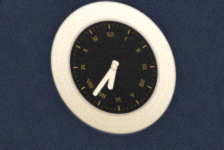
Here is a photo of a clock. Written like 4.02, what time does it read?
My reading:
6.37
